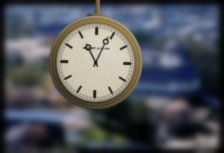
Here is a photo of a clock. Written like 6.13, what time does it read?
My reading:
11.04
